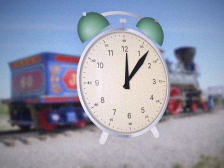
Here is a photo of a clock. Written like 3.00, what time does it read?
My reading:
12.07
